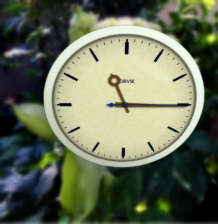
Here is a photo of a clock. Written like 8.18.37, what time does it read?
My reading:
11.15.15
